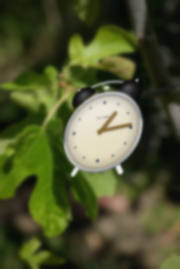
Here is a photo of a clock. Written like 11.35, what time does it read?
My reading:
1.14
